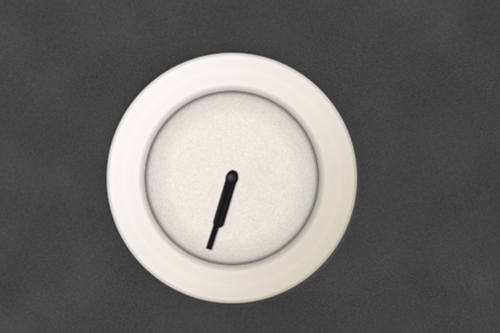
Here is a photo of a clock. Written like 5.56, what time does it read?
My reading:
6.33
